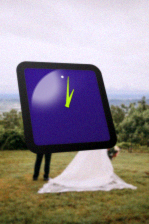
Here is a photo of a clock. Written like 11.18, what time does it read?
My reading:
1.02
